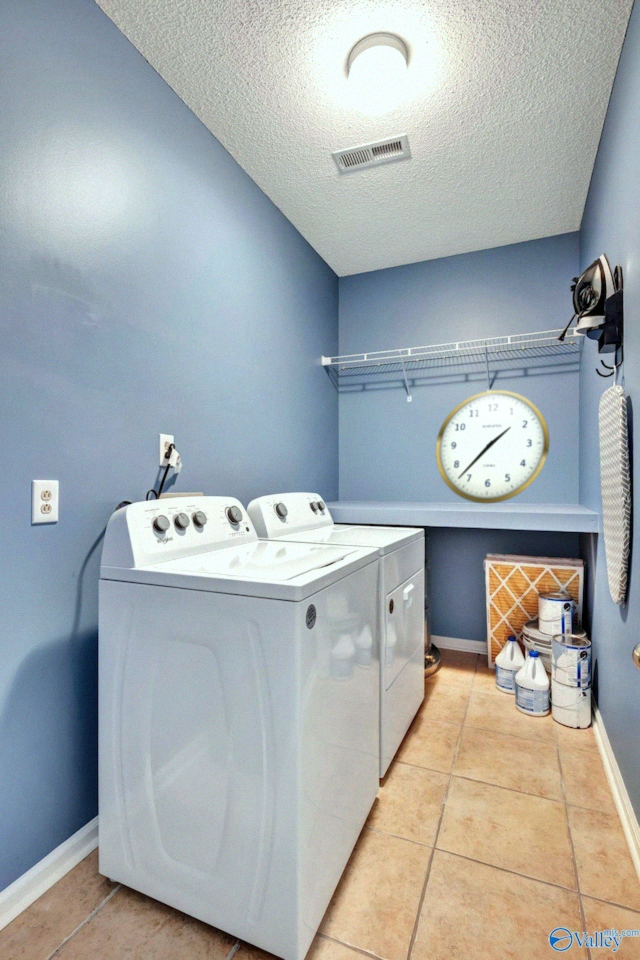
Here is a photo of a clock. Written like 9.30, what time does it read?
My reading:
1.37
